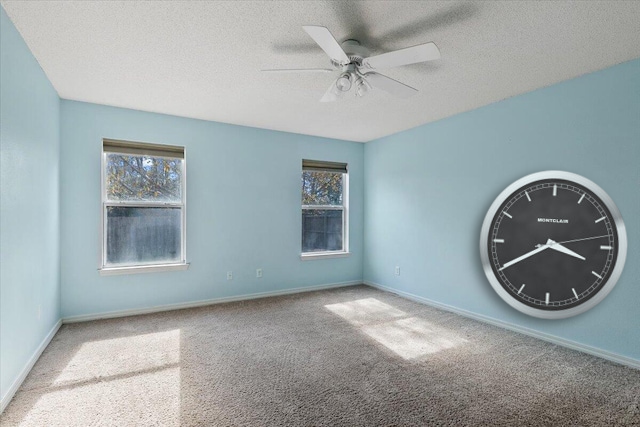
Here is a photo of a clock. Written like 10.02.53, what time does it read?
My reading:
3.40.13
